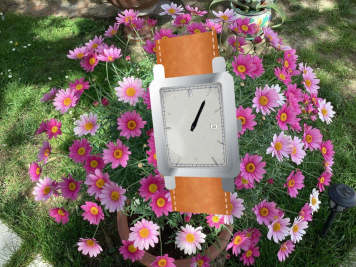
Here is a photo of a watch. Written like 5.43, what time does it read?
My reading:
1.05
